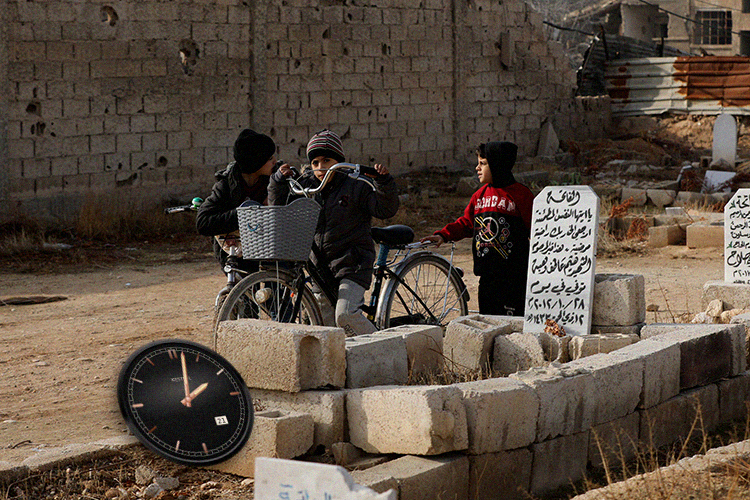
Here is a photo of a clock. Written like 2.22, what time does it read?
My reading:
2.02
